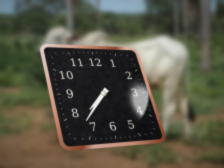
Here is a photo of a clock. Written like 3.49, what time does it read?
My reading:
7.37
